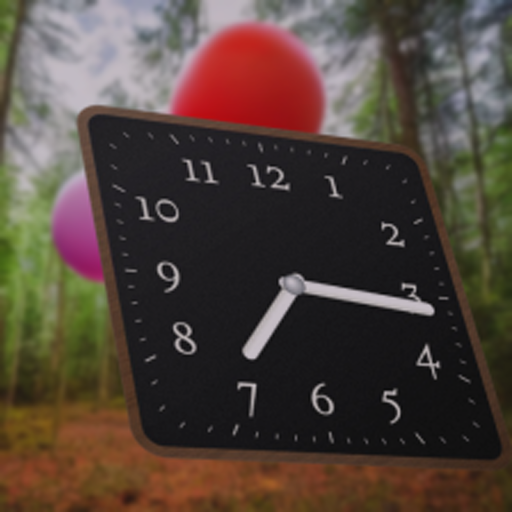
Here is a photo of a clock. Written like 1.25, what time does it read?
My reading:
7.16
